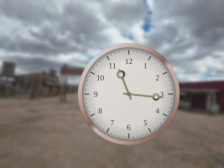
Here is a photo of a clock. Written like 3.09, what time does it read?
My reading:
11.16
